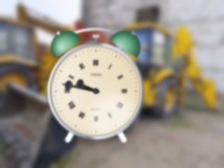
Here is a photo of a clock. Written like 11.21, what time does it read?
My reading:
9.47
